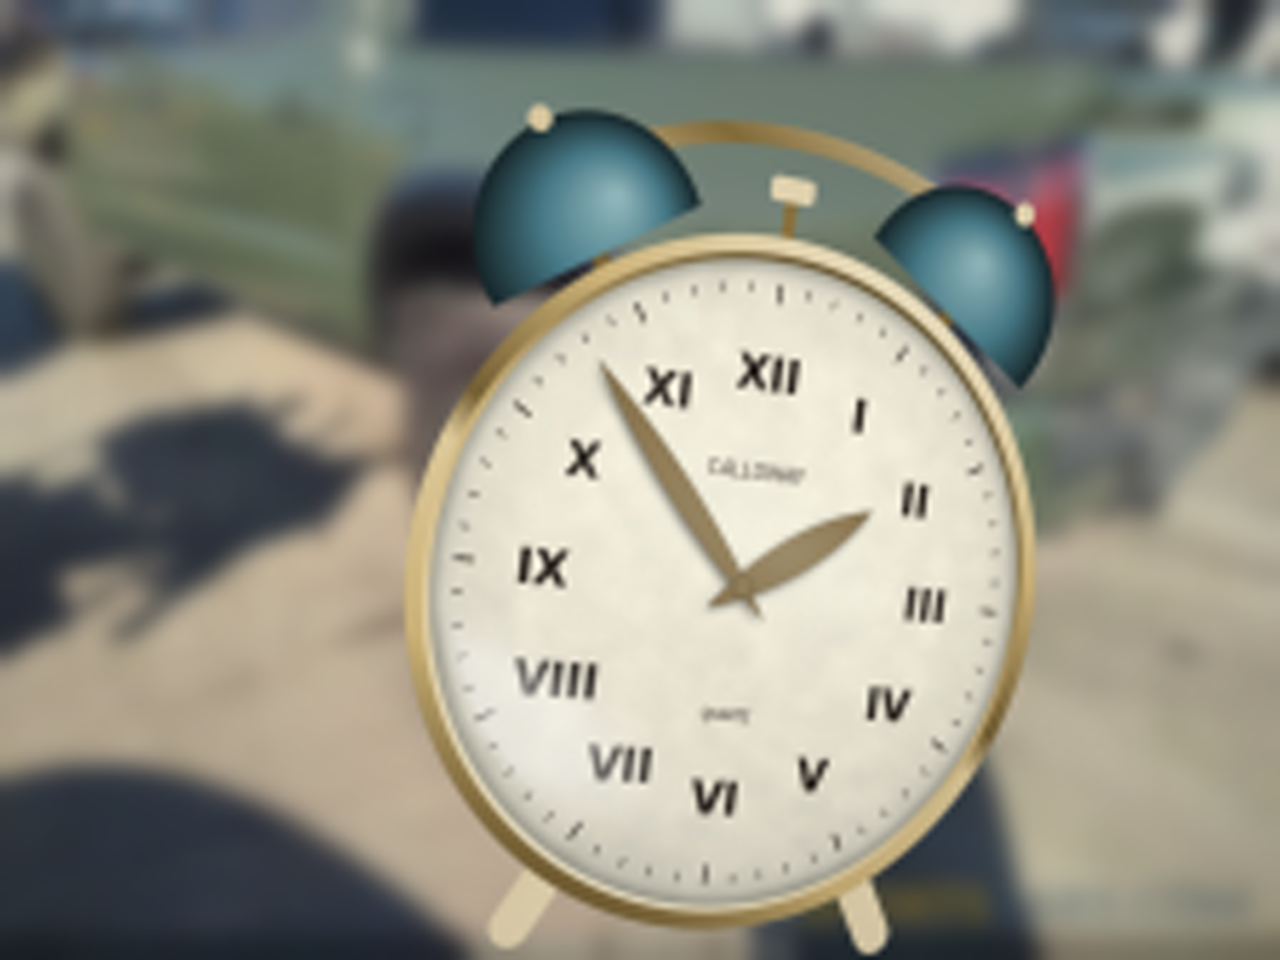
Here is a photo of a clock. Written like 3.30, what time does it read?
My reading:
1.53
